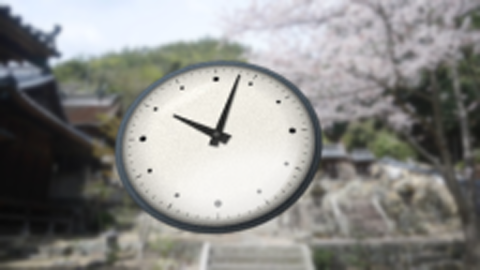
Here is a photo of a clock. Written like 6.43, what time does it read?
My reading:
10.03
